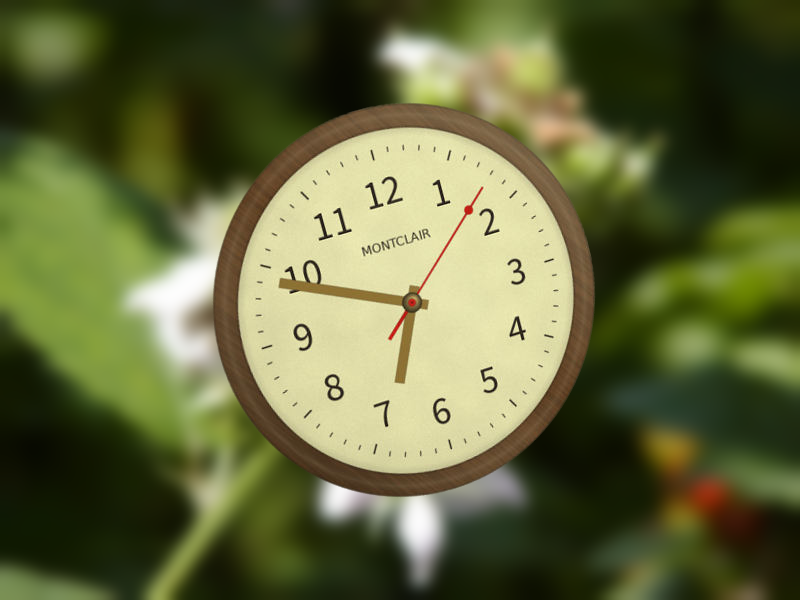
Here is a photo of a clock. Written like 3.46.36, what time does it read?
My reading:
6.49.08
